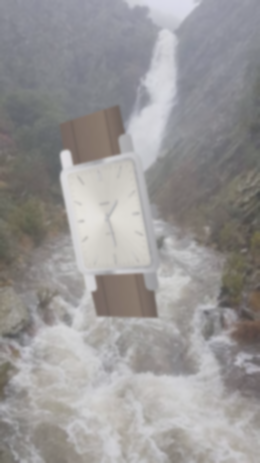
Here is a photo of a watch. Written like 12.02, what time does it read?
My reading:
1.29
